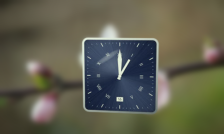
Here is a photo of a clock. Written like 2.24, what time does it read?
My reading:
1.00
